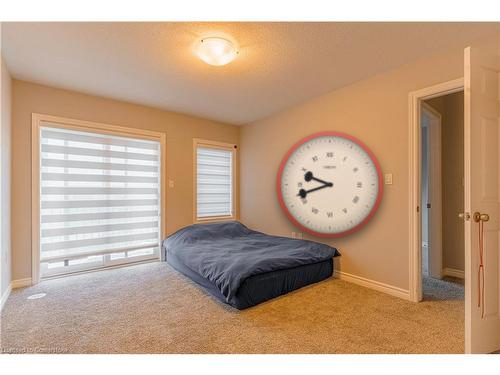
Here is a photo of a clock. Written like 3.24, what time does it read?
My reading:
9.42
